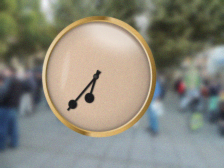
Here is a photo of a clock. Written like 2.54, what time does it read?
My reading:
6.37
